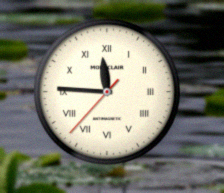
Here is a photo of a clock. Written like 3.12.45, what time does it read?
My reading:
11.45.37
